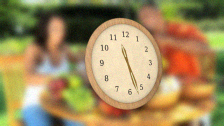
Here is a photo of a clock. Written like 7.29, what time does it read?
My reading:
11.27
